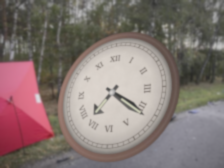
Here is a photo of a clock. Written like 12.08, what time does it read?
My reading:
7.21
